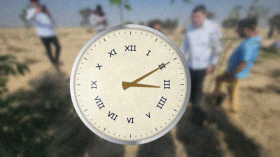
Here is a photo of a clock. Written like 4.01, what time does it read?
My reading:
3.10
